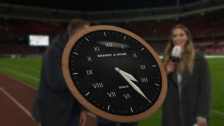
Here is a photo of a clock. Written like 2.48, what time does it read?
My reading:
4.25
